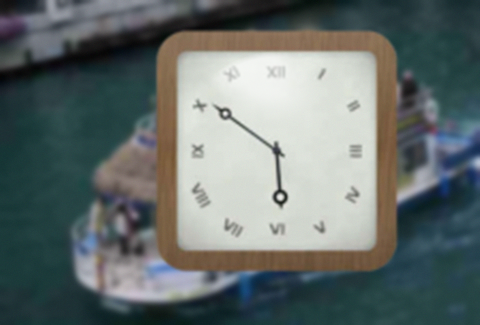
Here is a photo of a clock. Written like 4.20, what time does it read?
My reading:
5.51
